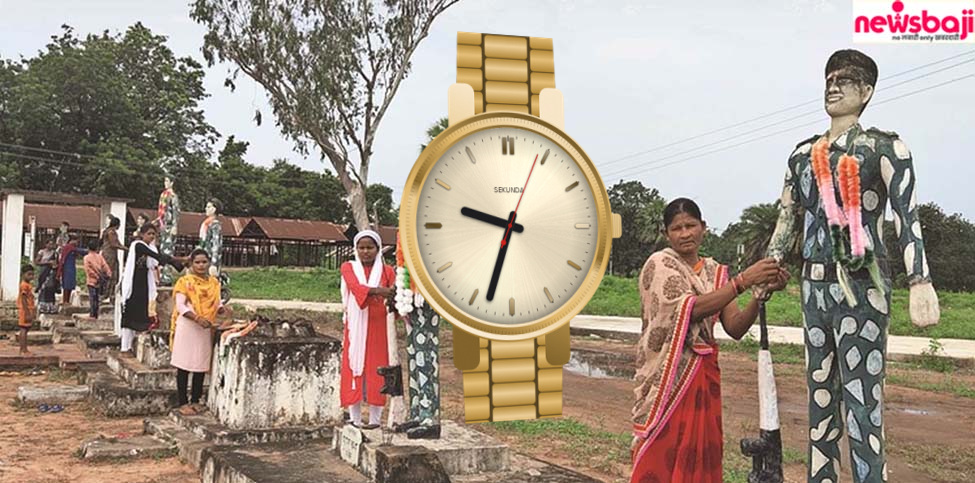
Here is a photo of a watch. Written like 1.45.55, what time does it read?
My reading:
9.33.04
